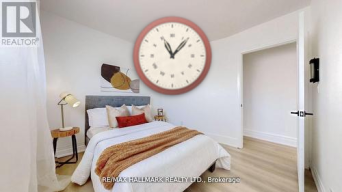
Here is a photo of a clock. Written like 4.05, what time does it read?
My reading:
11.07
